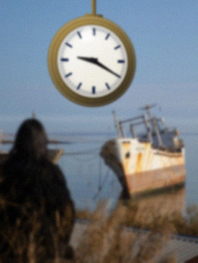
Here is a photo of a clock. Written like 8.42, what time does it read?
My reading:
9.20
